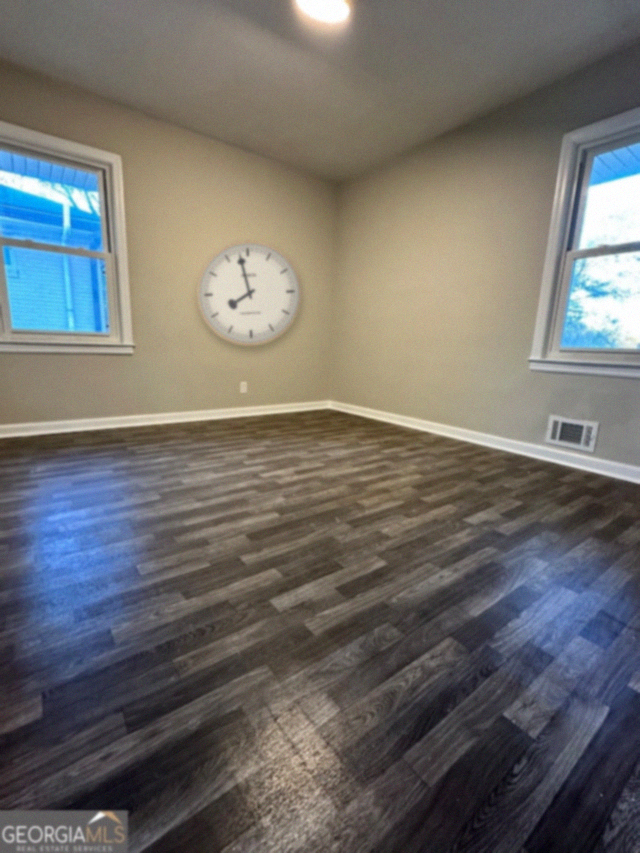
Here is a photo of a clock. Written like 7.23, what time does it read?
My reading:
7.58
